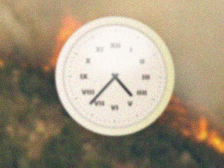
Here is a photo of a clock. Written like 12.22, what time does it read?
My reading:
4.37
